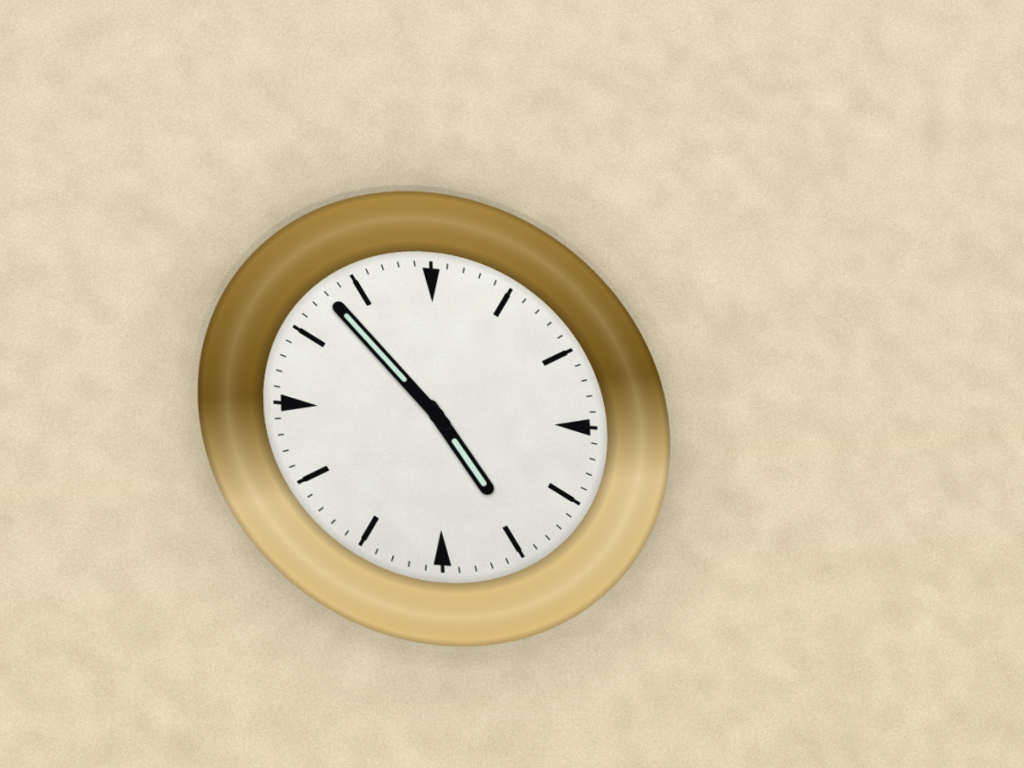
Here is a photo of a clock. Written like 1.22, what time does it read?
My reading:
4.53
